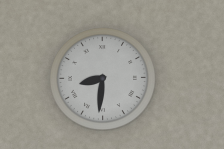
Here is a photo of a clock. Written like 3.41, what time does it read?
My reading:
8.31
